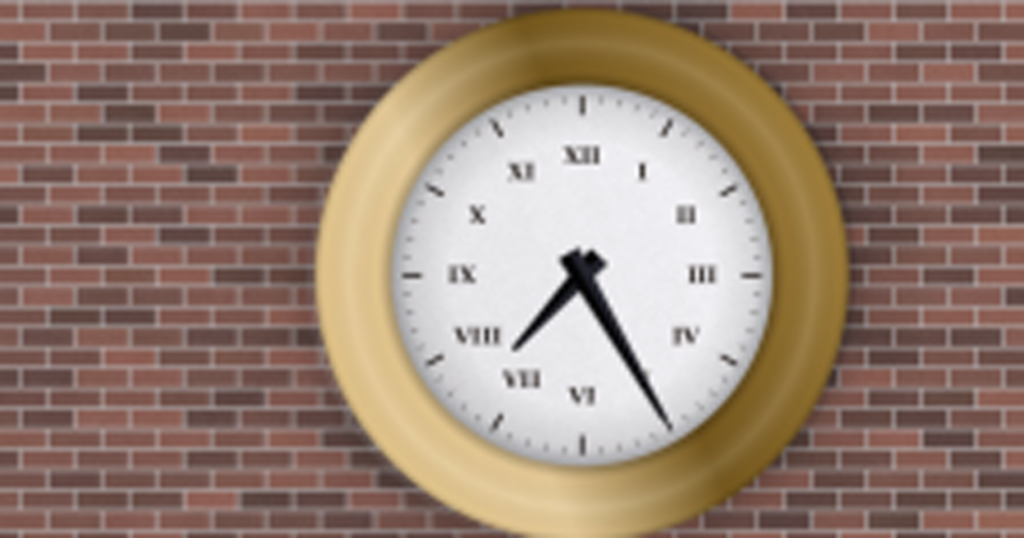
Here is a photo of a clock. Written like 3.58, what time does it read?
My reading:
7.25
